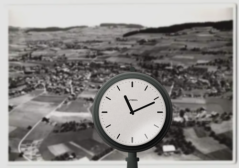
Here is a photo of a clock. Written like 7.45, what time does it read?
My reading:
11.11
